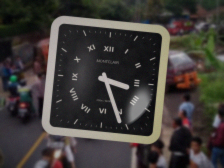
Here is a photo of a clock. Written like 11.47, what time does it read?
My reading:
3.26
